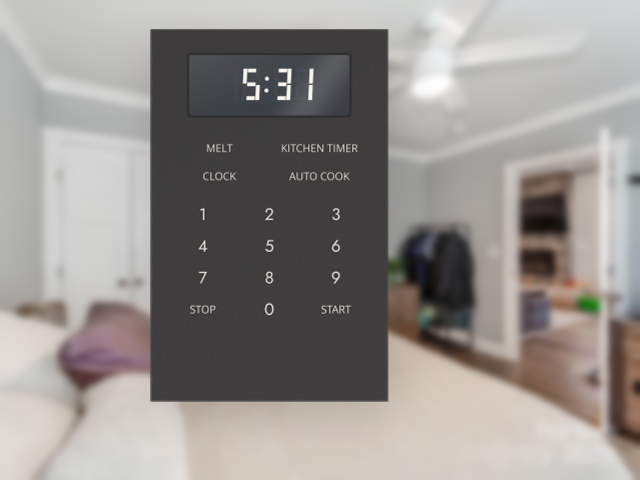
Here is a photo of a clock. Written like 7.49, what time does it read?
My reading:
5.31
